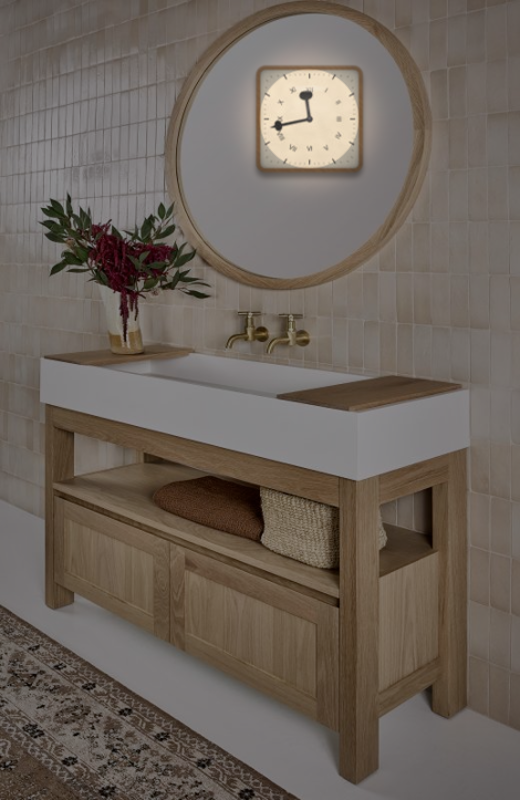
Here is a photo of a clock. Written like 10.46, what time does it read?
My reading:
11.43
